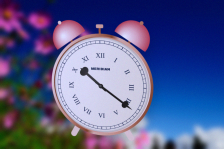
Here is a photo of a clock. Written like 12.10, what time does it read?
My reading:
10.21
